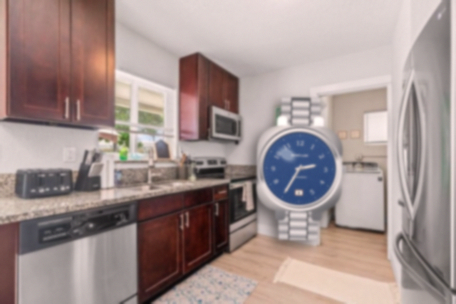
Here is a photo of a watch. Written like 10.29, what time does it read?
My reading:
2.35
